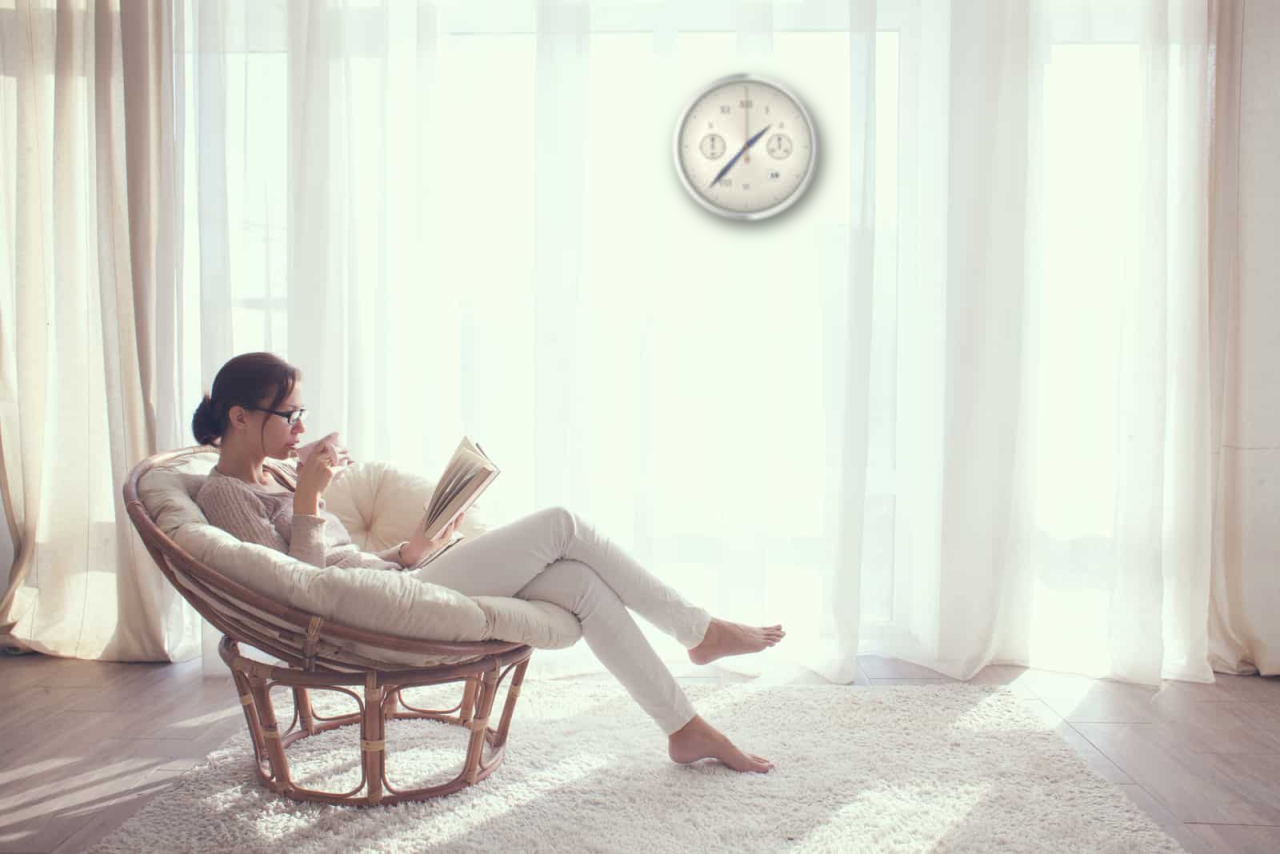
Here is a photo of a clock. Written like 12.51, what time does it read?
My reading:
1.37
